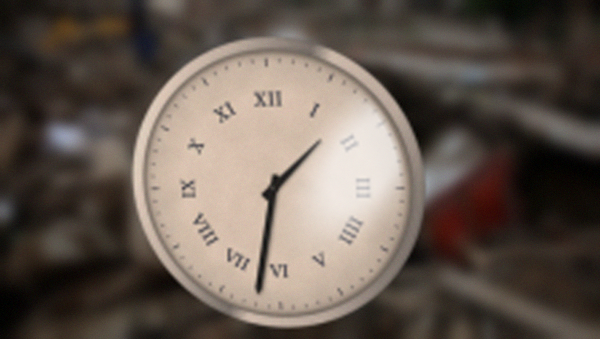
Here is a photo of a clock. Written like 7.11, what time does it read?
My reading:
1.32
